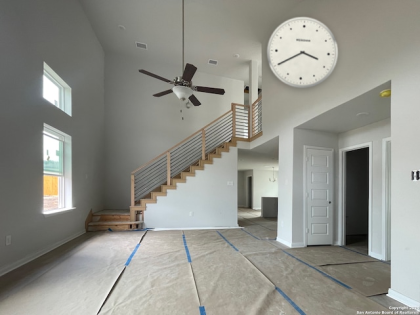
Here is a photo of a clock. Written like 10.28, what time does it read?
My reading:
3.40
